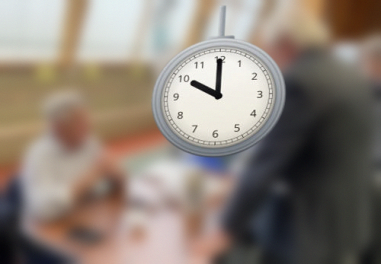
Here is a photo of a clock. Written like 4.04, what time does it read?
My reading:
10.00
